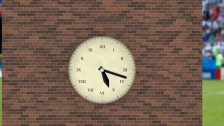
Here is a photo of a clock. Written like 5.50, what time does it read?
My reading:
5.18
